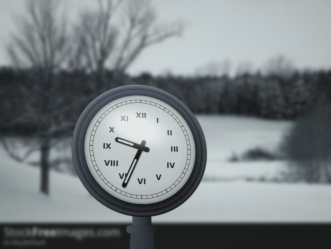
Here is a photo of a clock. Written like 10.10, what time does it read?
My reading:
9.34
